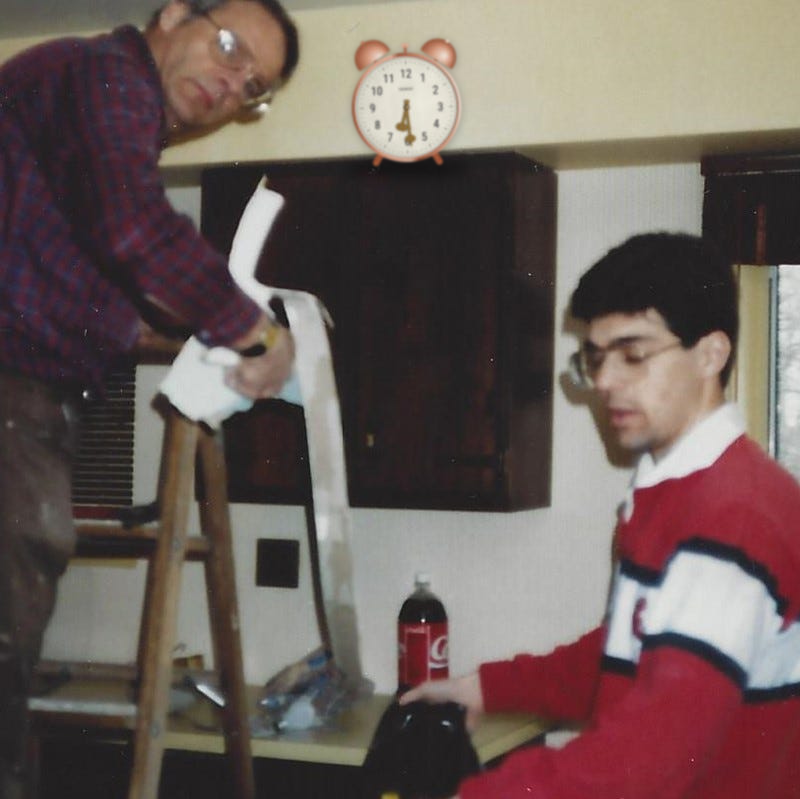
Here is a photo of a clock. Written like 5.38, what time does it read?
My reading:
6.29
